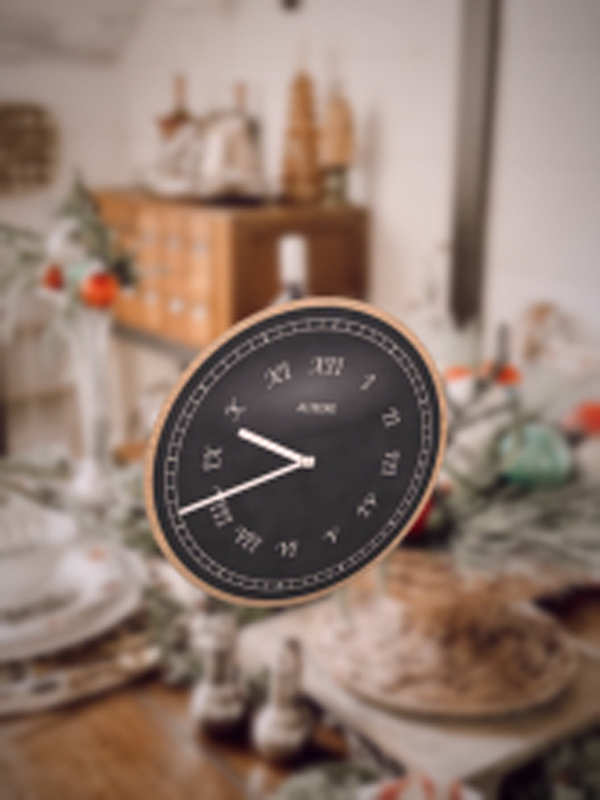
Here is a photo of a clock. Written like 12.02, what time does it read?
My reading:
9.41
